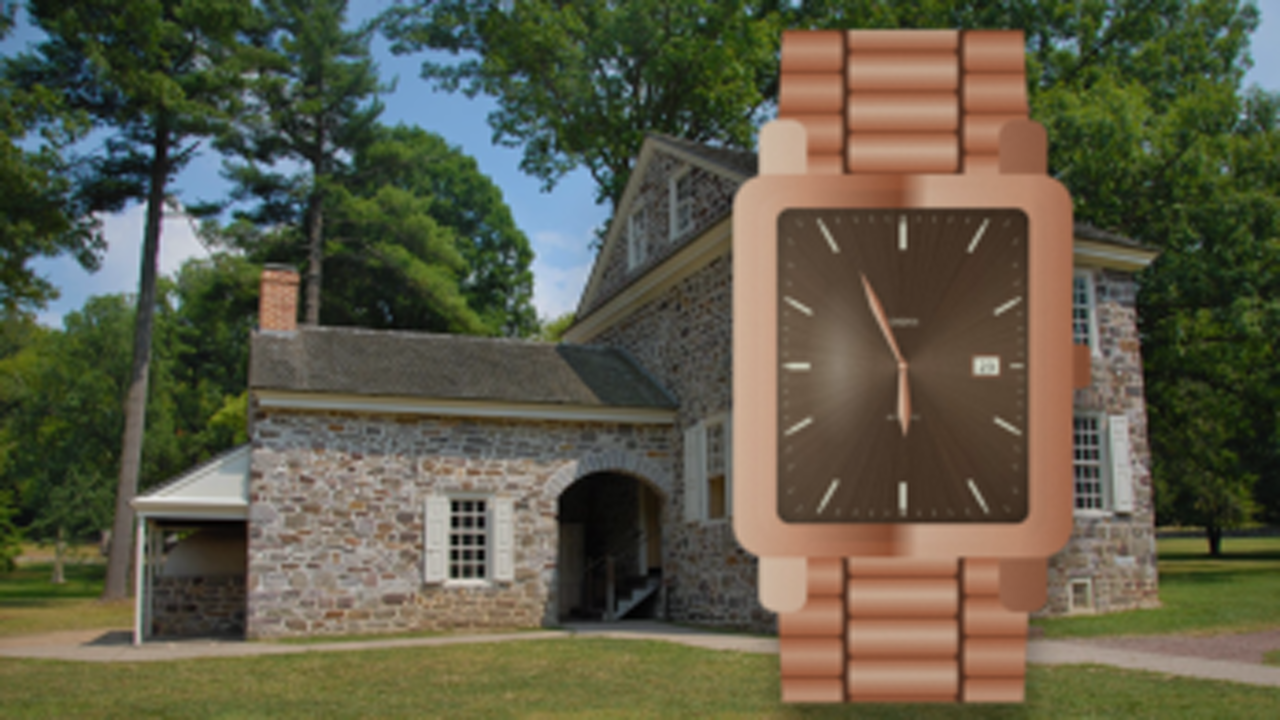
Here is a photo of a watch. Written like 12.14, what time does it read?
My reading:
5.56
